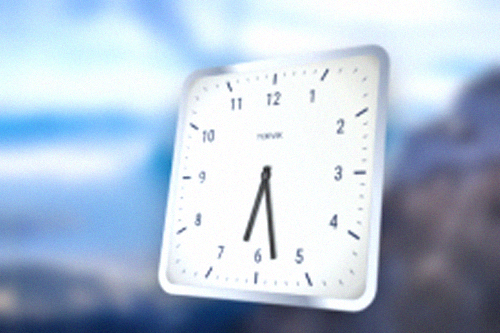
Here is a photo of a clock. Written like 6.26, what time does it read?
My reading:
6.28
